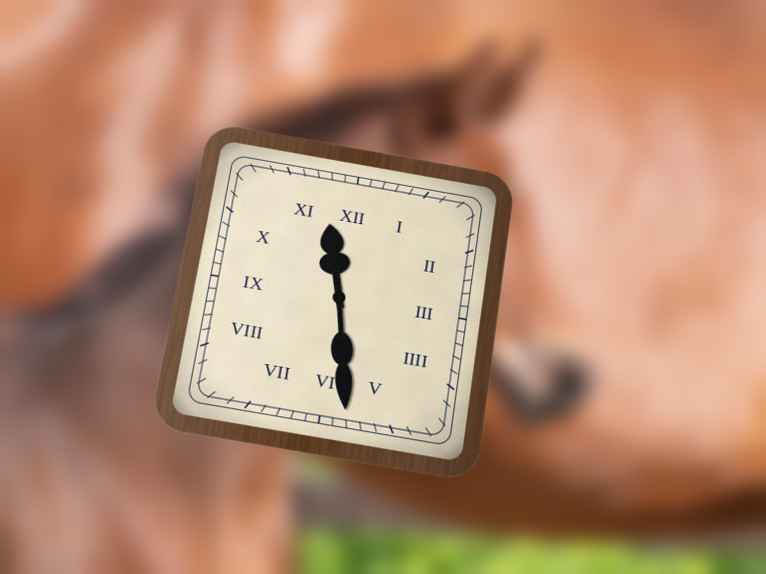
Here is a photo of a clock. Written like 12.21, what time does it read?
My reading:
11.28
